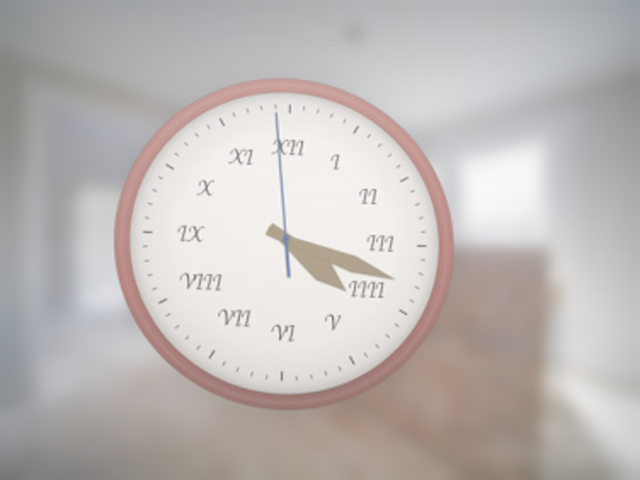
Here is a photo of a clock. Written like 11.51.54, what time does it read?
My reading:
4.17.59
